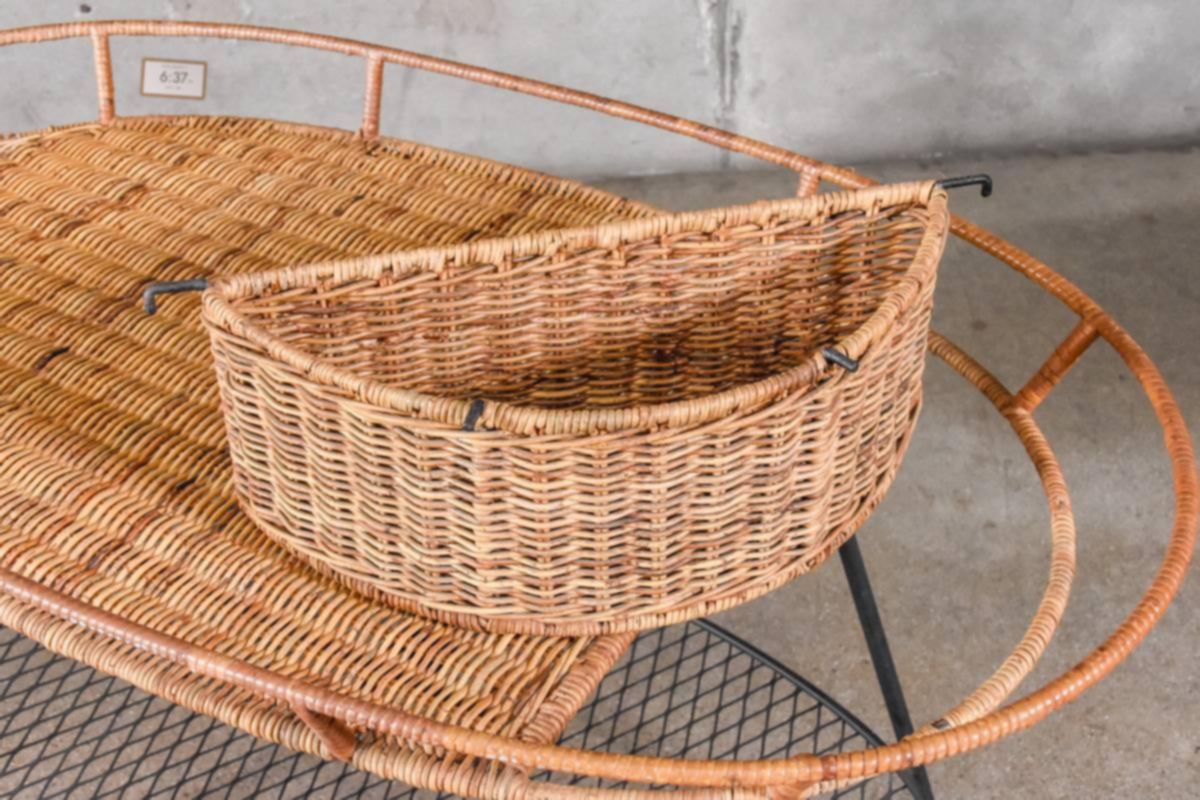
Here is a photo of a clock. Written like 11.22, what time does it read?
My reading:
6.37
